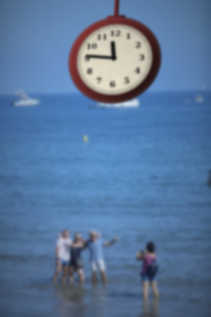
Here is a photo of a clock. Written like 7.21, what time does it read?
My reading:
11.46
